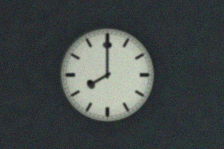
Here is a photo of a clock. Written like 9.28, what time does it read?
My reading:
8.00
